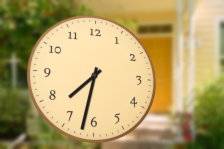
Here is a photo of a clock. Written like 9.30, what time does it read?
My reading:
7.32
